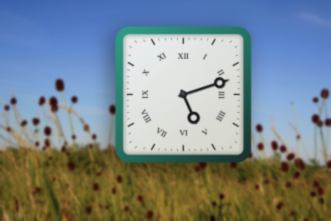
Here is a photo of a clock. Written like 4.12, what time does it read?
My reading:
5.12
